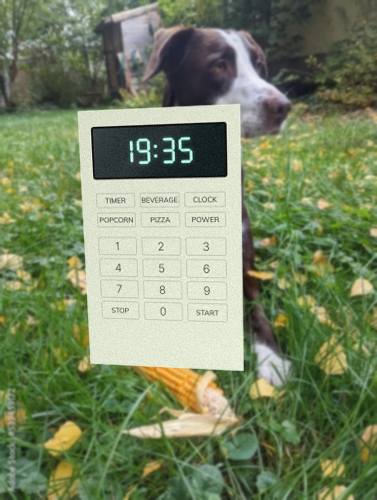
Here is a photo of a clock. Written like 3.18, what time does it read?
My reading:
19.35
